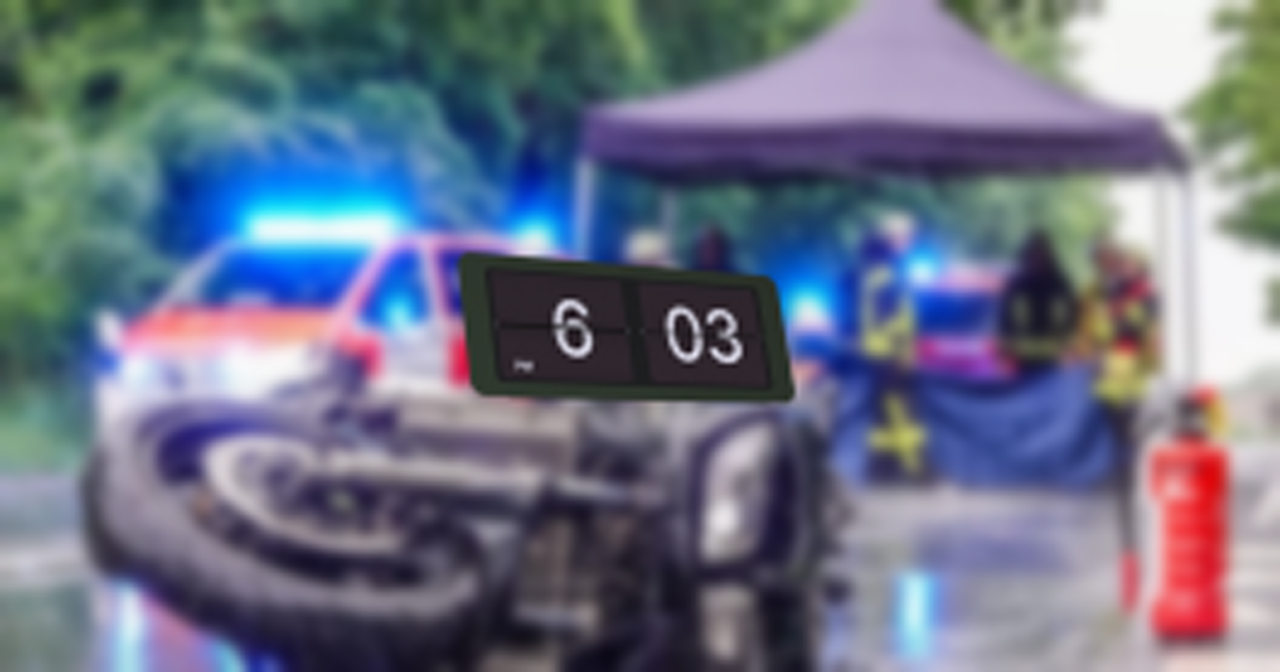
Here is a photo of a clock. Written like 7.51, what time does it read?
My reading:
6.03
